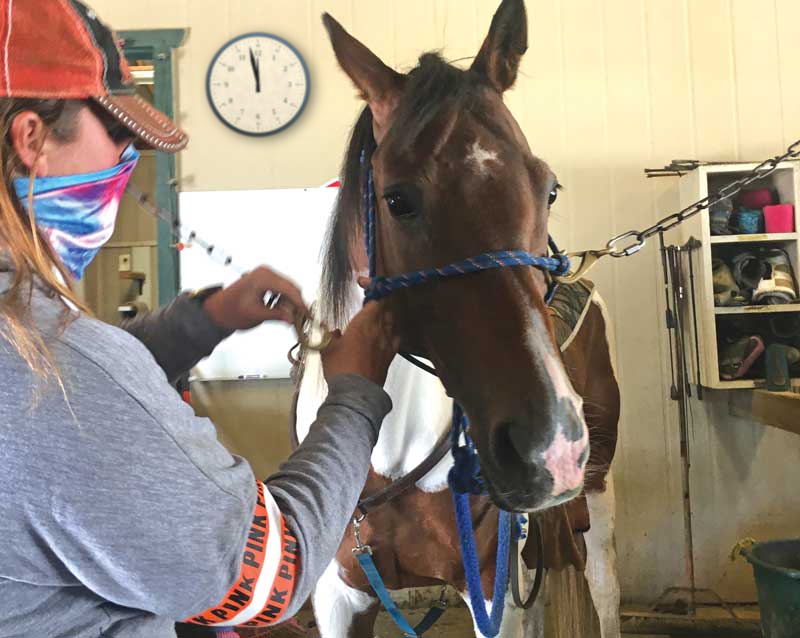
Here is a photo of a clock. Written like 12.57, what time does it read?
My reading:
11.58
